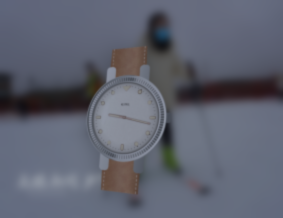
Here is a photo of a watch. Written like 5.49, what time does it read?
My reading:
9.17
